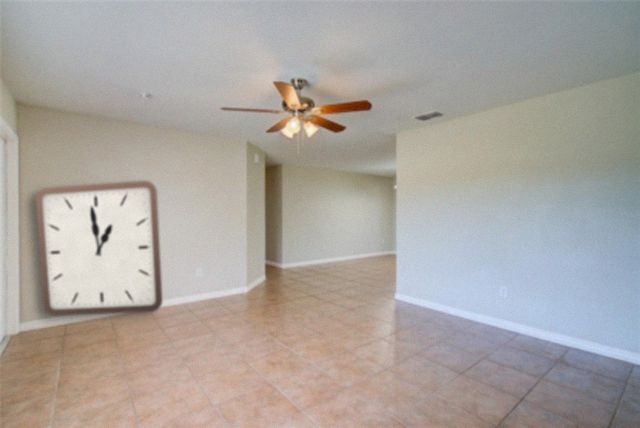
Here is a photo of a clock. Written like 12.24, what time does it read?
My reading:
12.59
